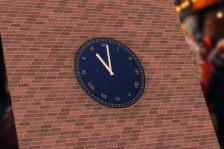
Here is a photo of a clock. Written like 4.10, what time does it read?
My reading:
11.01
